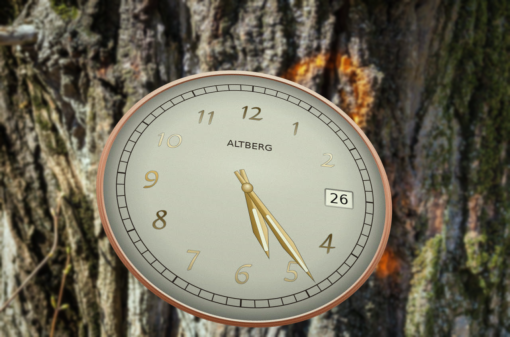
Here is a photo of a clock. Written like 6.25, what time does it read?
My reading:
5.24
